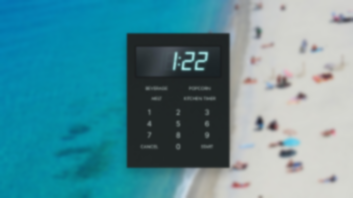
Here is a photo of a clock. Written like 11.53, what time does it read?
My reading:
1.22
